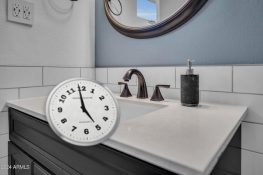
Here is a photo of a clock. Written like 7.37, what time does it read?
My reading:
4.59
